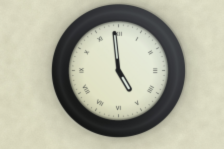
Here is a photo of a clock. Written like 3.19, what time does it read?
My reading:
4.59
